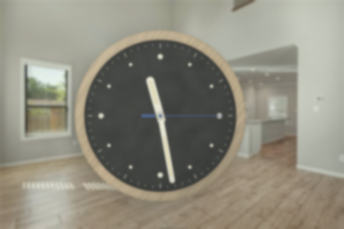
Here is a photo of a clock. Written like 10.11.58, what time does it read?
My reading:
11.28.15
